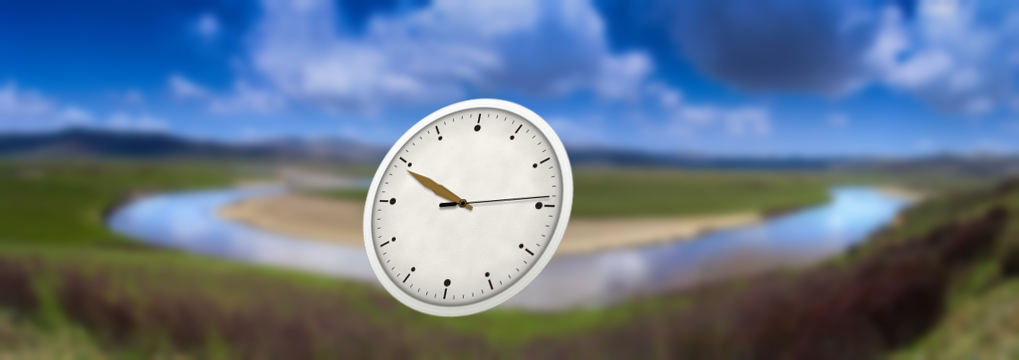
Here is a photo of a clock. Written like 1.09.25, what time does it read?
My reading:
9.49.14
